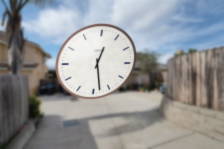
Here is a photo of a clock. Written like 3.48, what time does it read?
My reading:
12.28
